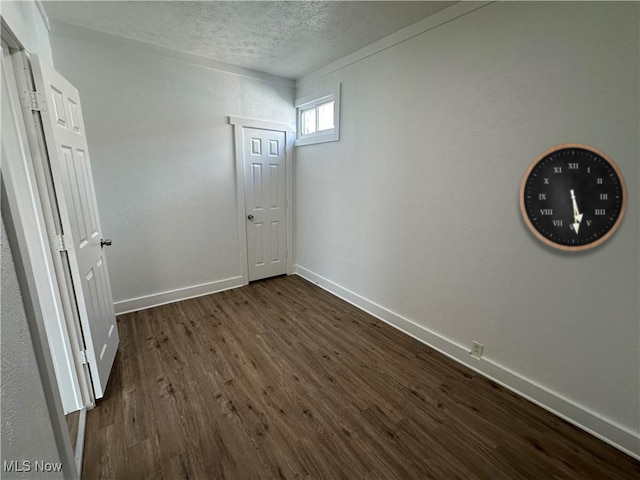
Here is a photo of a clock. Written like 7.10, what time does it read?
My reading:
5.29
